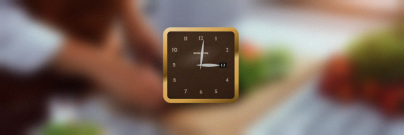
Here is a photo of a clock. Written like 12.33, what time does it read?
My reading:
3.01
